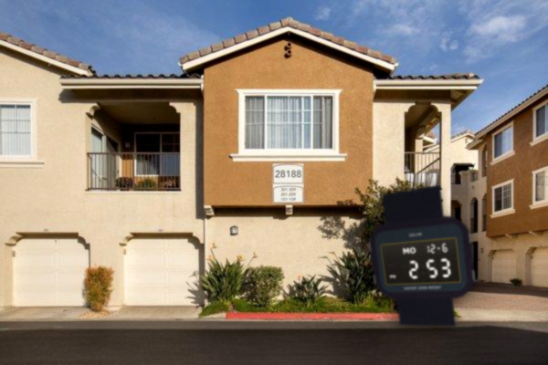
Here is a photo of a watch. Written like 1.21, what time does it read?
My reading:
2.53
